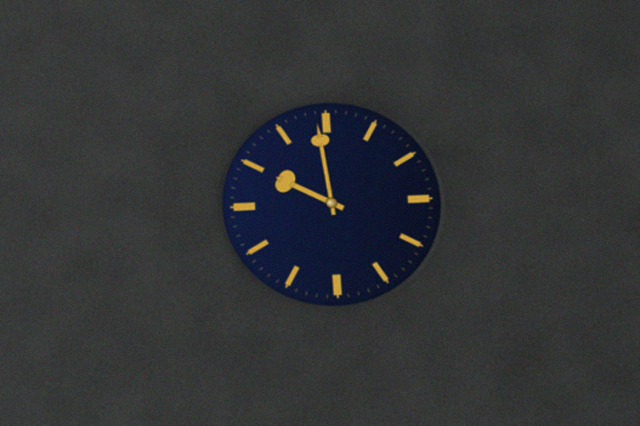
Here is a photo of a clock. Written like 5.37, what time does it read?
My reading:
9.59
